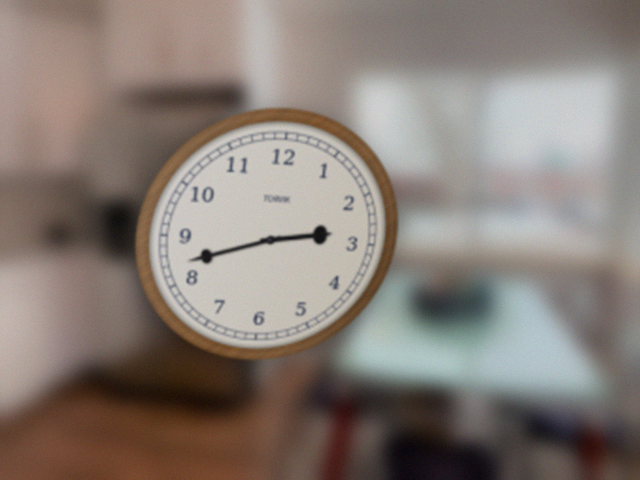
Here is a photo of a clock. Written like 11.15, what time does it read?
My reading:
2.42
